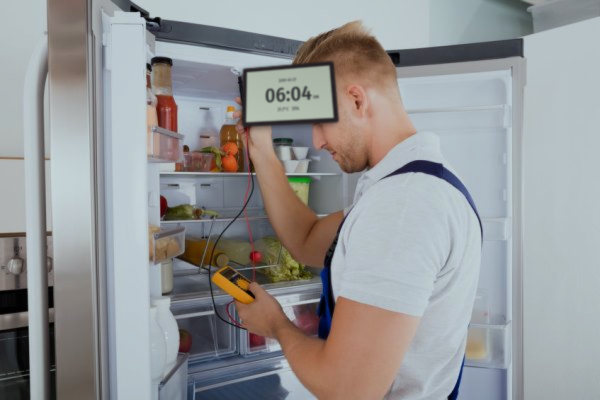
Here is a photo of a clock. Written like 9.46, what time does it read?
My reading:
6.04
